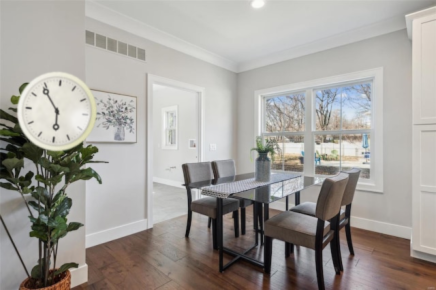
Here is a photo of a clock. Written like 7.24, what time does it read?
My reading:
5.54
